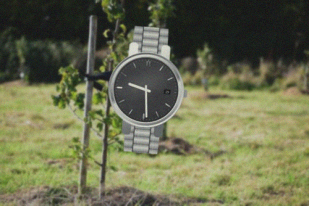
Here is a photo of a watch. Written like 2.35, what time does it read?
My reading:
9.29
